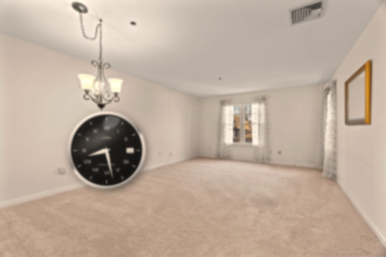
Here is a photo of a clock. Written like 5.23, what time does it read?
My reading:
8.28
